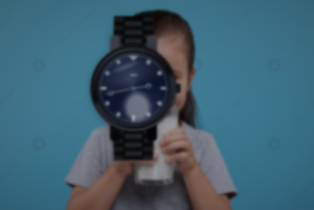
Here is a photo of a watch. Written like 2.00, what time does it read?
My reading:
2.43
